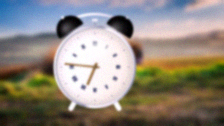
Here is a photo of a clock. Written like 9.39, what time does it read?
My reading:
6.46
